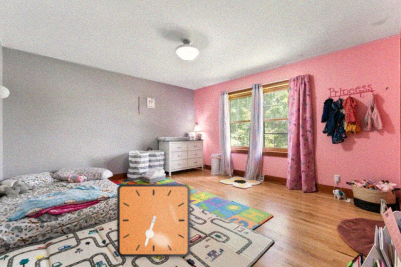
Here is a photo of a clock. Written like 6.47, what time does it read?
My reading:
6.33
